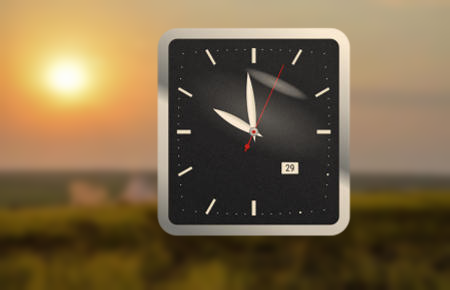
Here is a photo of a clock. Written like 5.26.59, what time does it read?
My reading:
9.59.04
